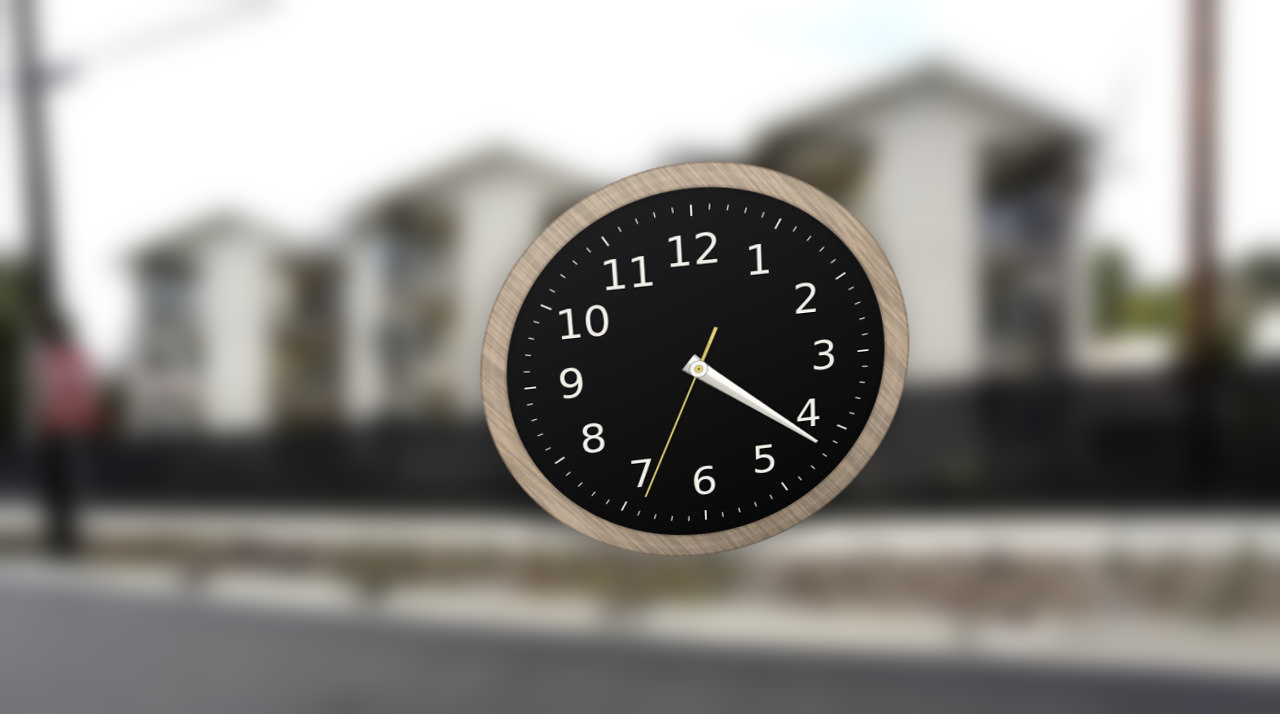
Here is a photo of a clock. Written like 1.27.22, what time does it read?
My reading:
4.21.34
